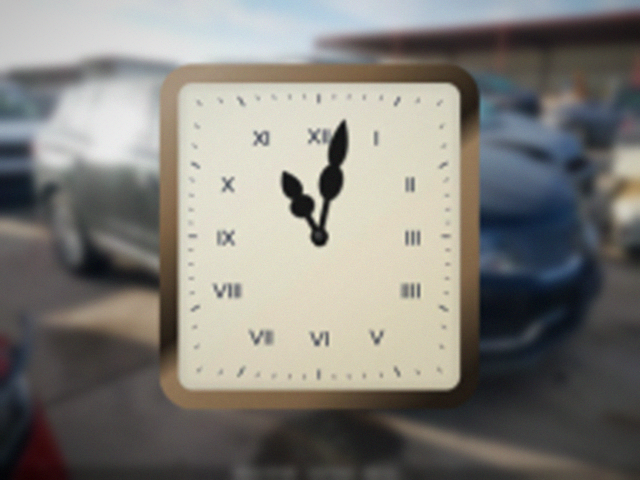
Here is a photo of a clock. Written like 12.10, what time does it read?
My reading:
11.02
